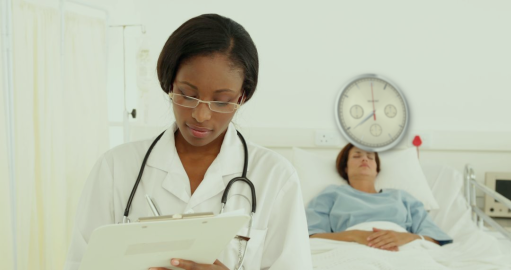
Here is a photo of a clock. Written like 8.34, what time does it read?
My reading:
7.39
